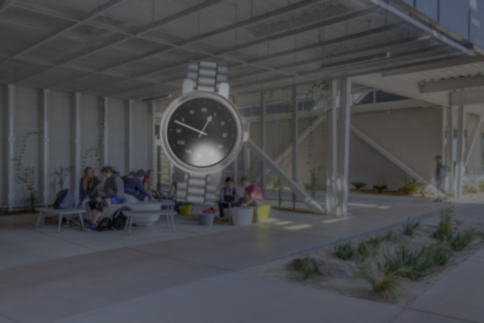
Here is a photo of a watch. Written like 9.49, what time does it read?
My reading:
12.48
